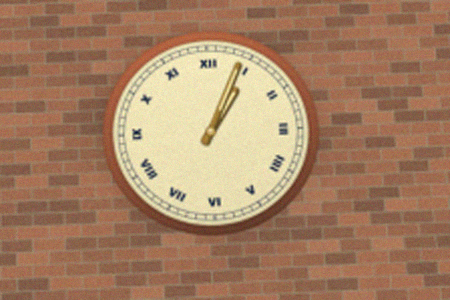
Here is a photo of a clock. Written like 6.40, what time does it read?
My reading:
1.04
